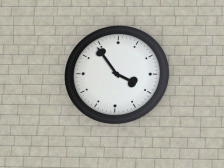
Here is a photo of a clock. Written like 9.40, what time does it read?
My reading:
3.54
